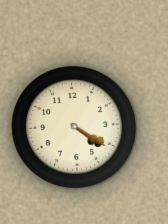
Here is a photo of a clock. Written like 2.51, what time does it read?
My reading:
4.21
